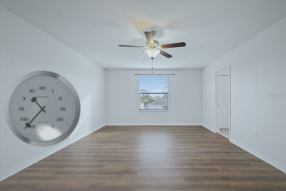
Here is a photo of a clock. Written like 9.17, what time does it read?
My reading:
10.37
